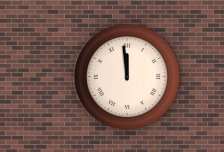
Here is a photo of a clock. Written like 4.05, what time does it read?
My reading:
11.59
